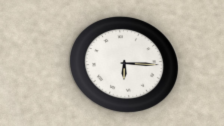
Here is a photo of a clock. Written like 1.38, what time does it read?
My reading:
6.16
